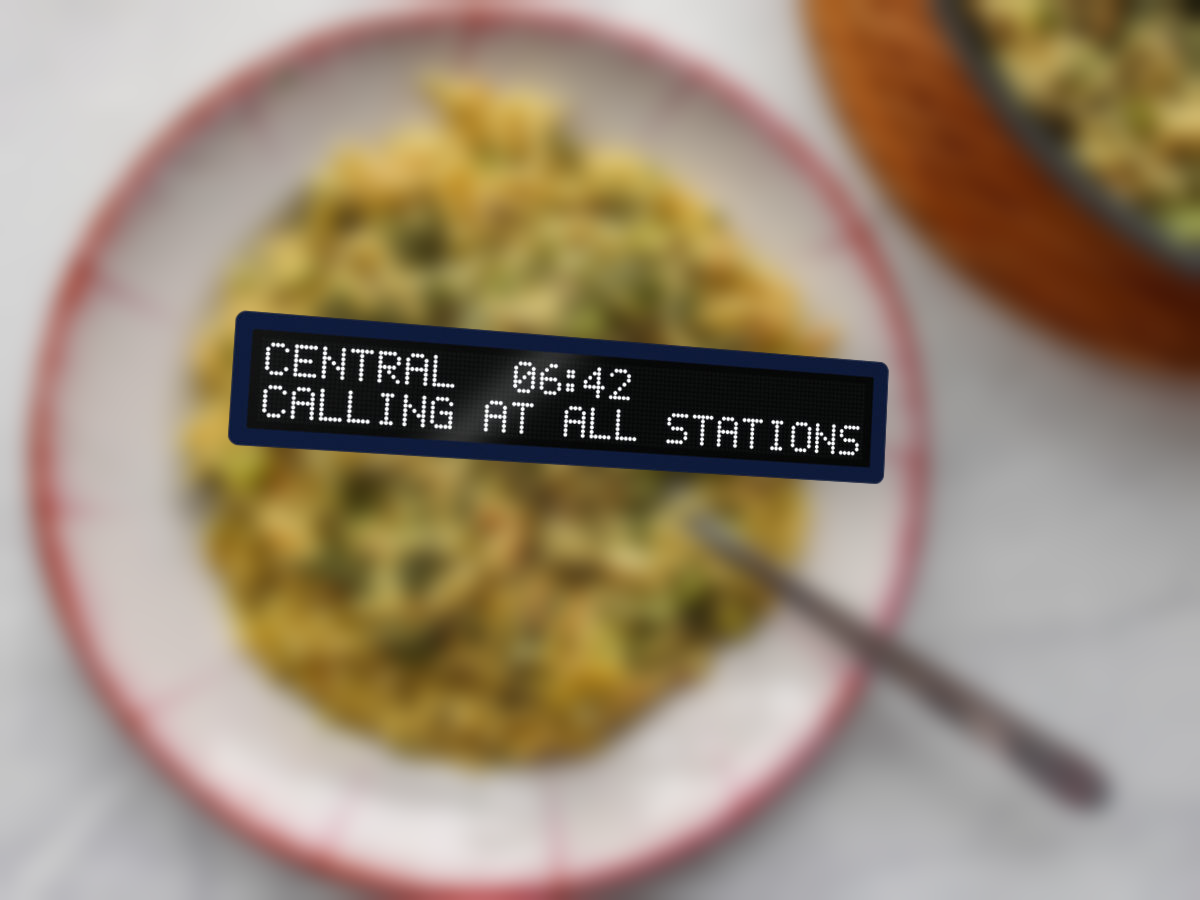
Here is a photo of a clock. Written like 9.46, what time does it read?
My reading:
6.42
